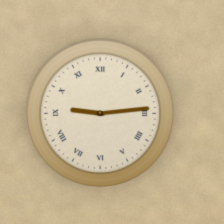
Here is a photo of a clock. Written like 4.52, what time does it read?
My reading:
9.14
